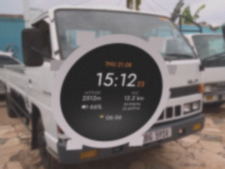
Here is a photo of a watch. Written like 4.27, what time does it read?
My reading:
15.12
